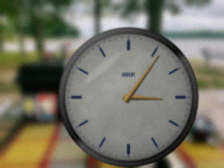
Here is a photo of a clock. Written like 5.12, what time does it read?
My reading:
3.06
